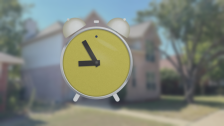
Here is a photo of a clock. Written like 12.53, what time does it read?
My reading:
8.55
